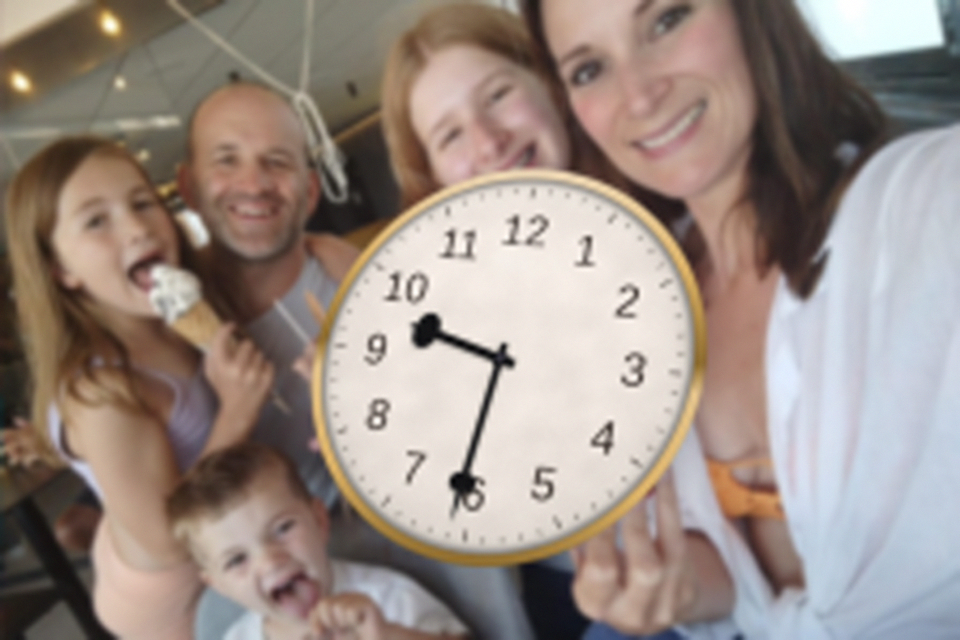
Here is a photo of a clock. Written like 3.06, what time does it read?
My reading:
9.31
